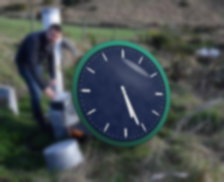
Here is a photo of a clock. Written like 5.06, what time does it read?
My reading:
5.26
